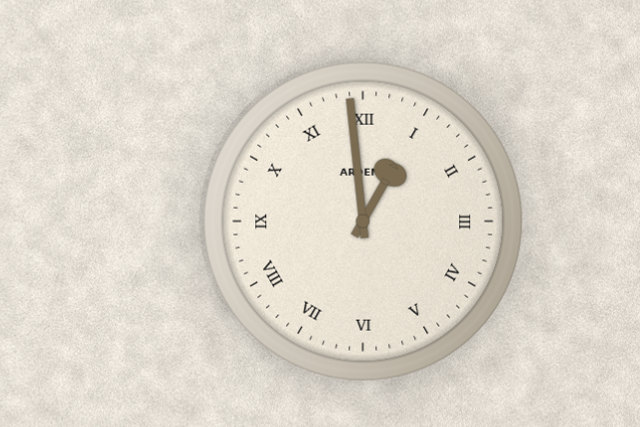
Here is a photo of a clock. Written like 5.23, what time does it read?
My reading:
12.59
